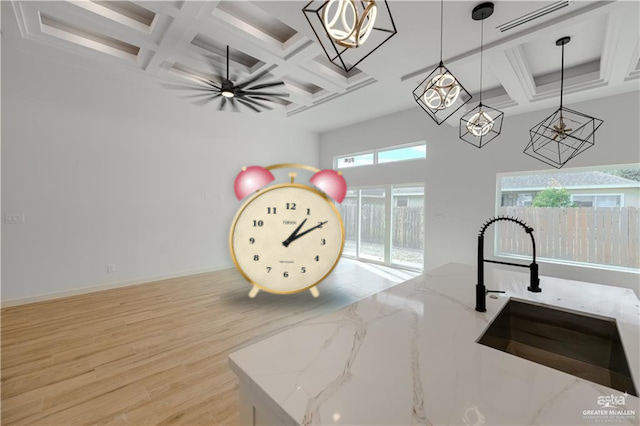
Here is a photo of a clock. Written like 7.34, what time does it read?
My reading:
1.10
